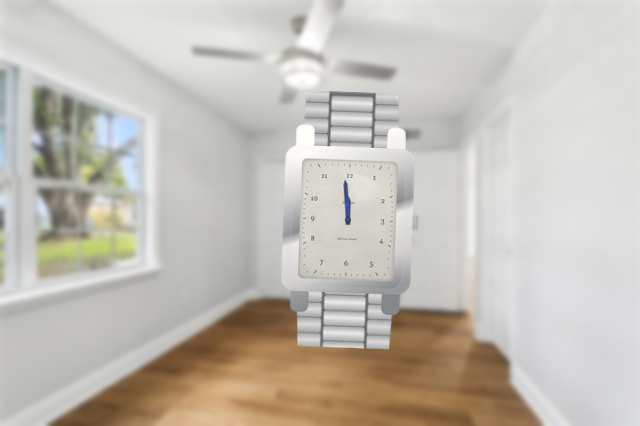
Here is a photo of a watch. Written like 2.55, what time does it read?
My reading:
11.59
